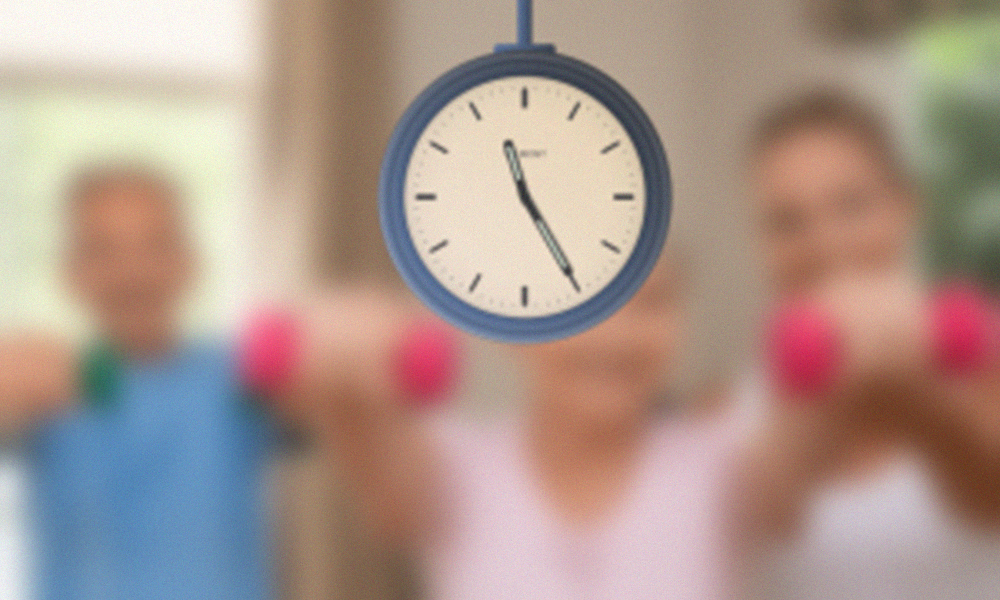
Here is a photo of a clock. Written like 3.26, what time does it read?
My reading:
11.25
